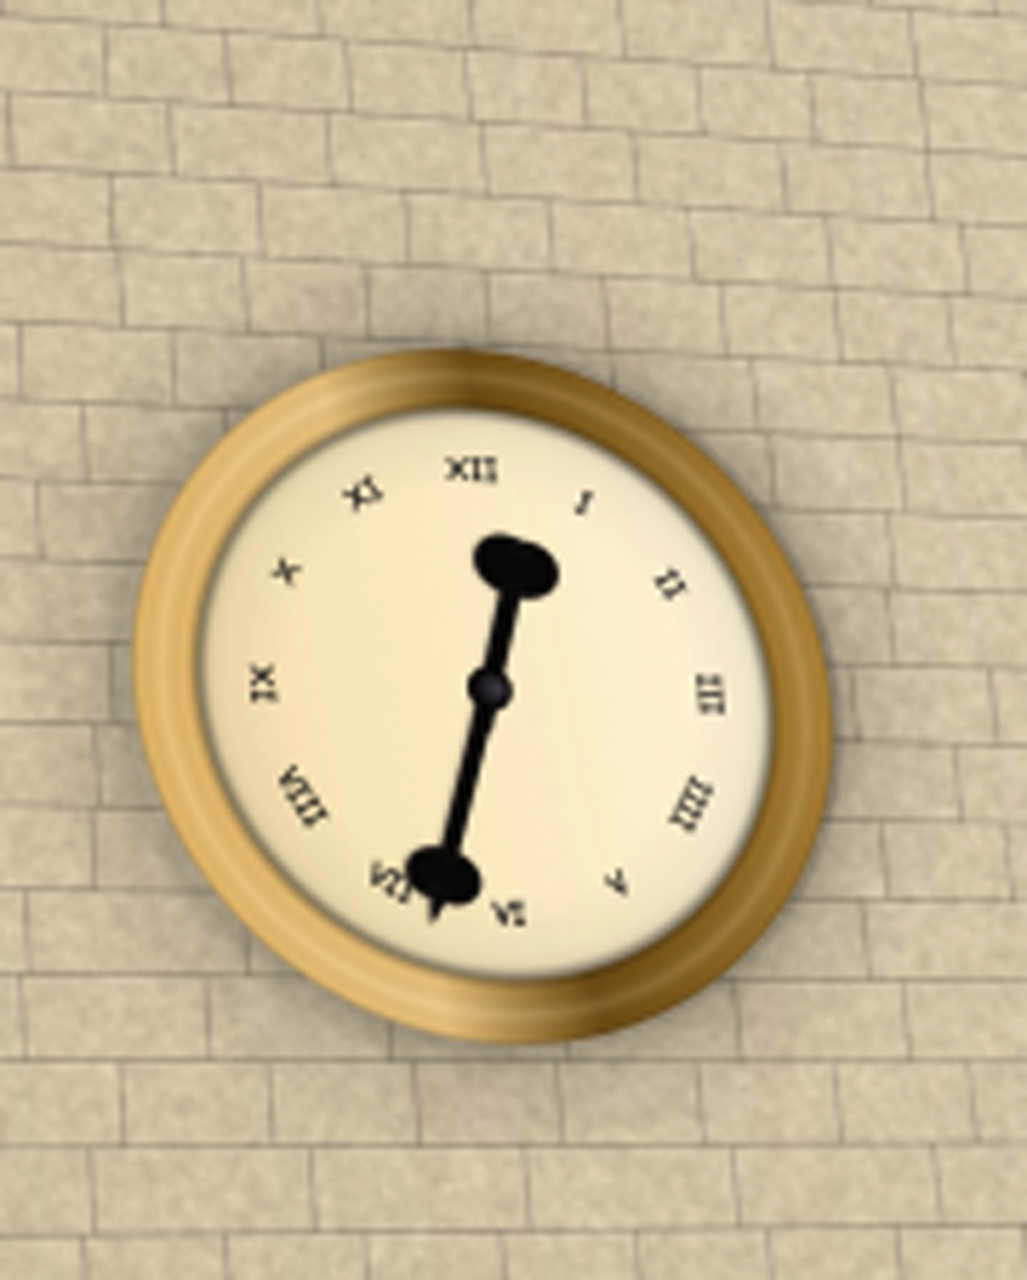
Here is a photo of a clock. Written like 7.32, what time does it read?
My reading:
12.33
